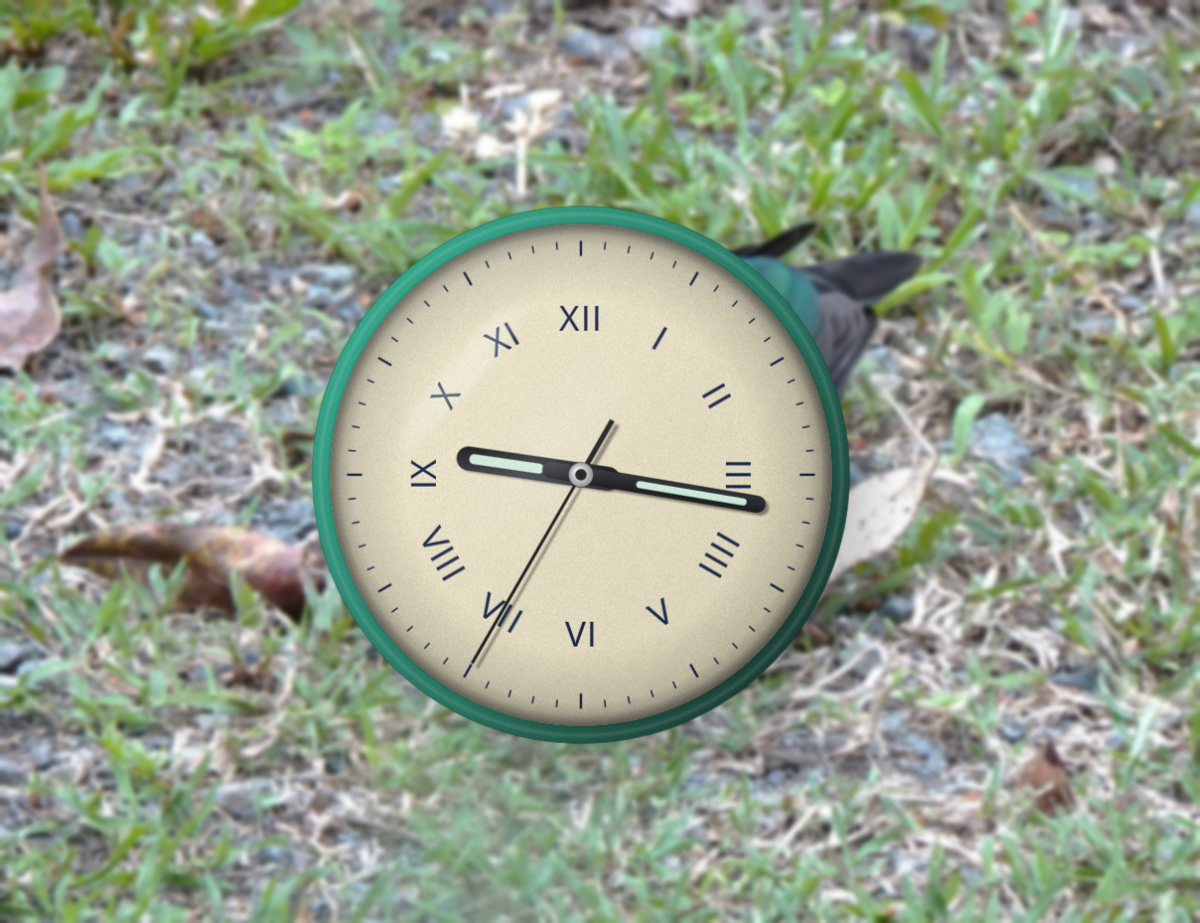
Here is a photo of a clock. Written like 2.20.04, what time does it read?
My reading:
9.16.35
